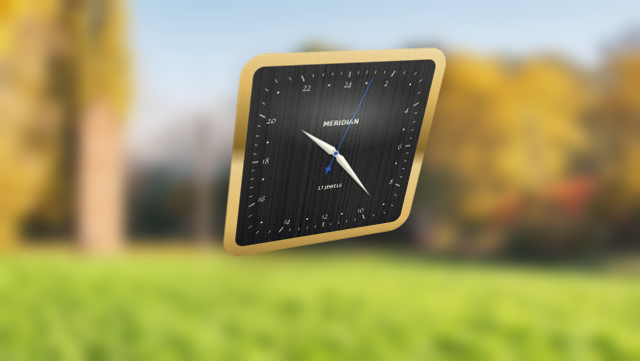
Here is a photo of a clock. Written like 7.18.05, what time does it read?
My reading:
20.23.03
